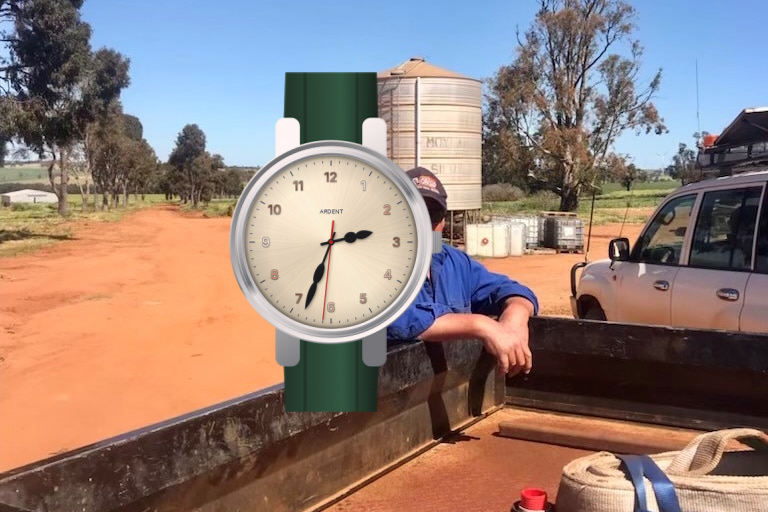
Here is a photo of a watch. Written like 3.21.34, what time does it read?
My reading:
2.33.31
